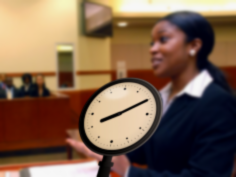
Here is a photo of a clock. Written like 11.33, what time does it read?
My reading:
8.10
